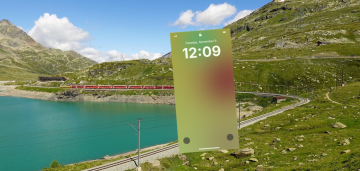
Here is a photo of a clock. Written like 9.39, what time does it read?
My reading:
12.09
